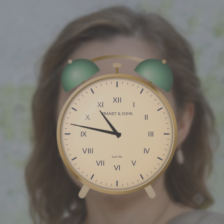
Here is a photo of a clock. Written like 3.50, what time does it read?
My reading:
10.47
